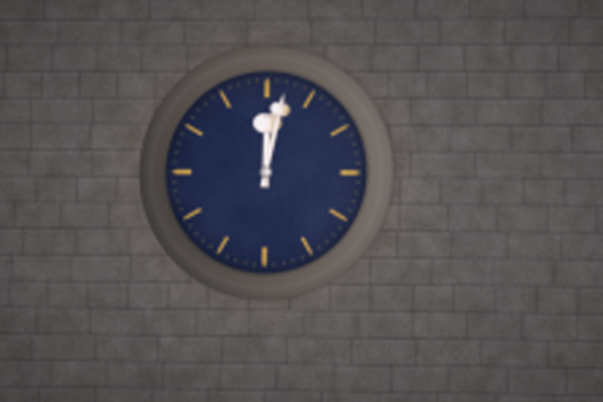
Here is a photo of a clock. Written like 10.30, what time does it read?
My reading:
12.02
